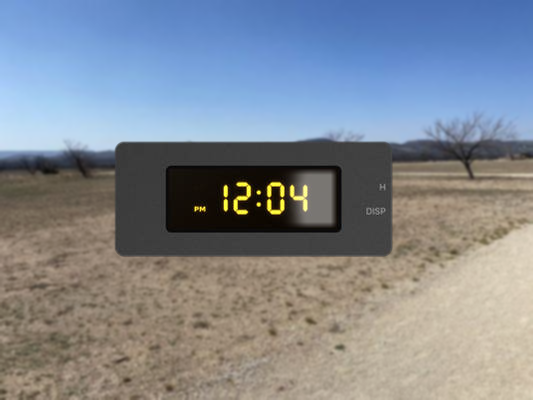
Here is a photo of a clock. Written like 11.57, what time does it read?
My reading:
12.04
